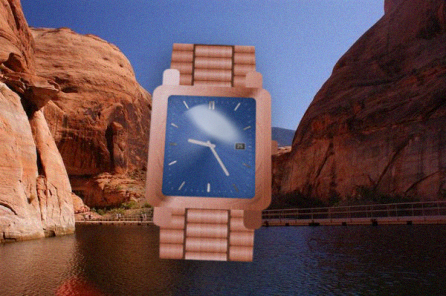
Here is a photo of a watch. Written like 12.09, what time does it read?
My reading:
9.25
